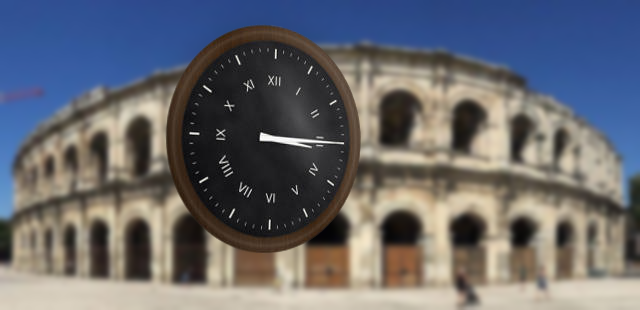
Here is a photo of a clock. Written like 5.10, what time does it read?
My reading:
3.15
